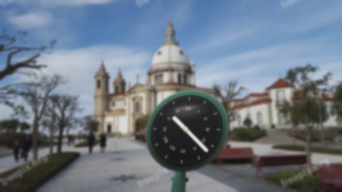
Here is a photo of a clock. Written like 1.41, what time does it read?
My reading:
10.22
